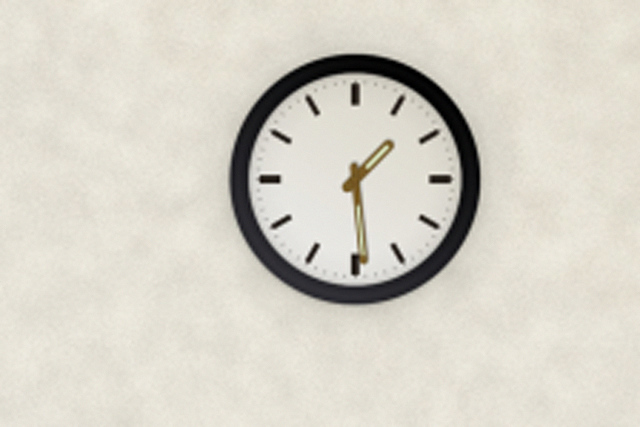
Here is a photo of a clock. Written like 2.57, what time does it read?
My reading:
1.29
